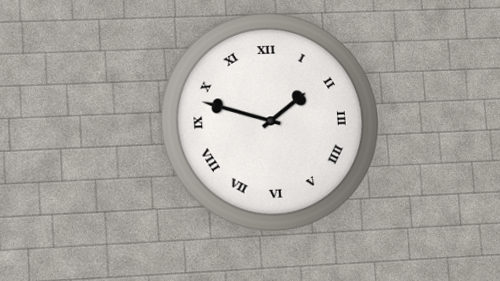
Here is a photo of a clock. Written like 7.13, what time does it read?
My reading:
1.48
